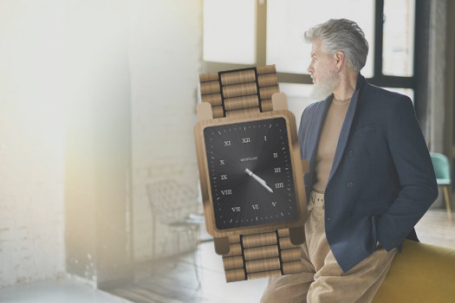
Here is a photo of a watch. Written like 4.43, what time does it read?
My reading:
4.23
